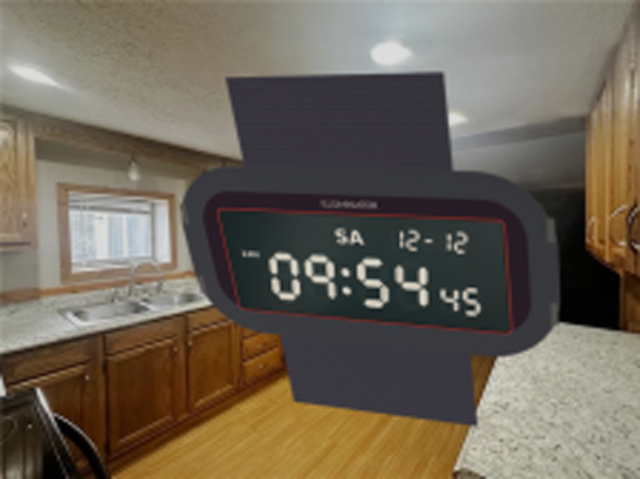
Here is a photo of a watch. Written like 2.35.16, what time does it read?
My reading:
9.54.45
